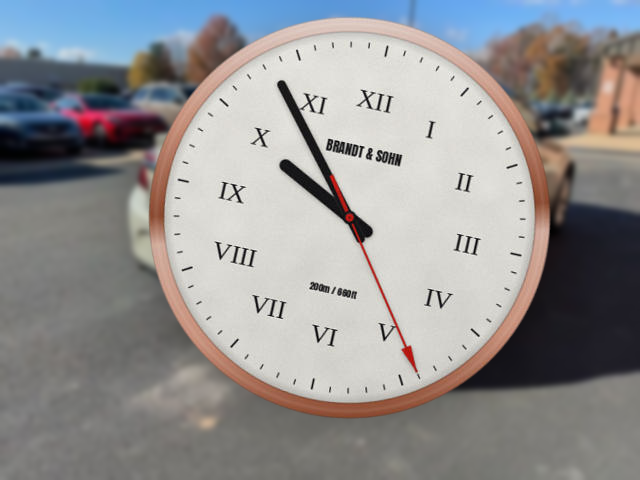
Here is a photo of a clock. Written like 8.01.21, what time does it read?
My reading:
9.53.24
